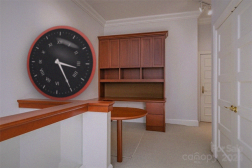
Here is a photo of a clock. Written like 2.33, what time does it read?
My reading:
3.25
